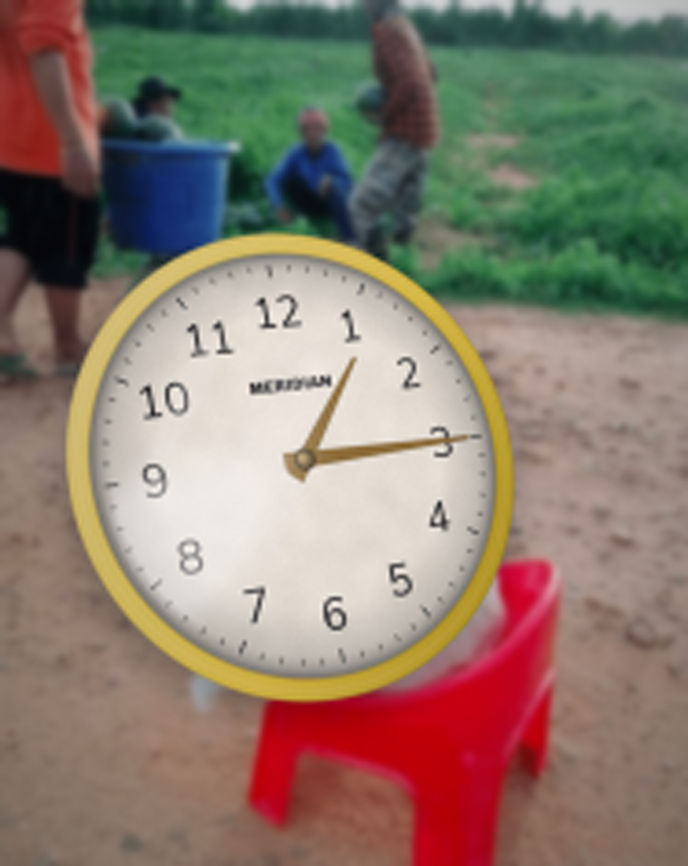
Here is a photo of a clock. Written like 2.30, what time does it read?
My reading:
1.15
